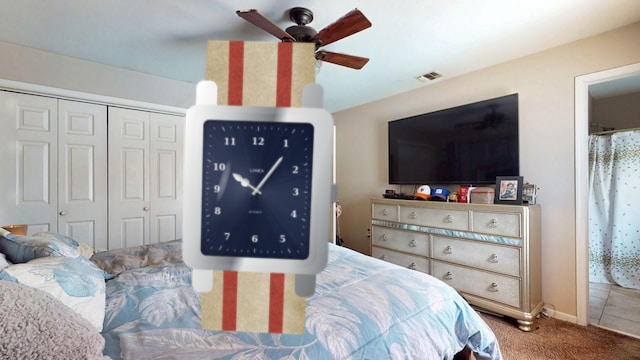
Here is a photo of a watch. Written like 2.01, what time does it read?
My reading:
10.06
